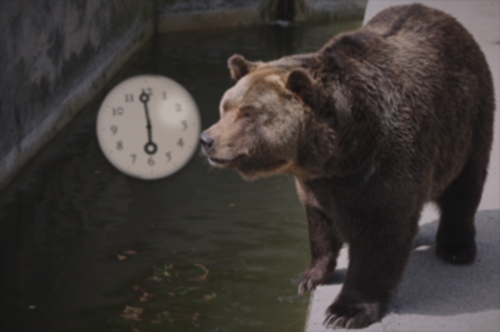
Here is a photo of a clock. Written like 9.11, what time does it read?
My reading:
5.59
